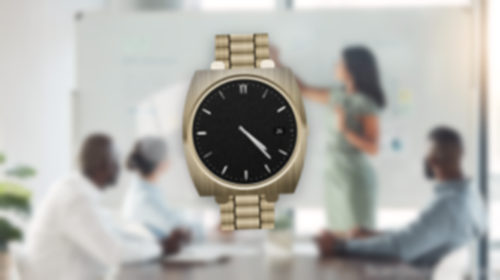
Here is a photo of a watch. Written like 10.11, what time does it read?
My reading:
4.23
